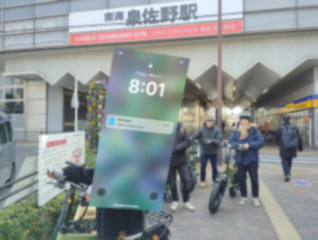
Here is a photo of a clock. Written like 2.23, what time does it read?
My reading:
8.01
